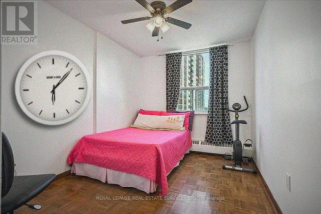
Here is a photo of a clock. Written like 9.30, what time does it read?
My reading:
6.07
